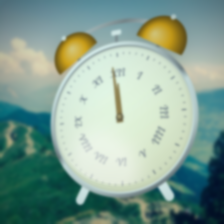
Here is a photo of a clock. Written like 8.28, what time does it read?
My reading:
11.59
